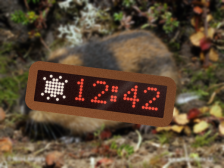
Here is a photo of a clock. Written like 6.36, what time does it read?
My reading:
12.42
